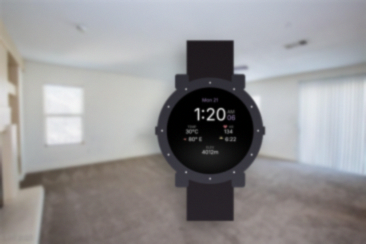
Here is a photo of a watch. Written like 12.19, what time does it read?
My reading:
1.20
